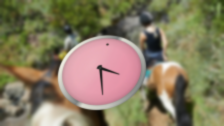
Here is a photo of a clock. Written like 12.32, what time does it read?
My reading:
3.27
